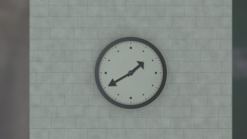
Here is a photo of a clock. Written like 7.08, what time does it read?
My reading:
1.40
